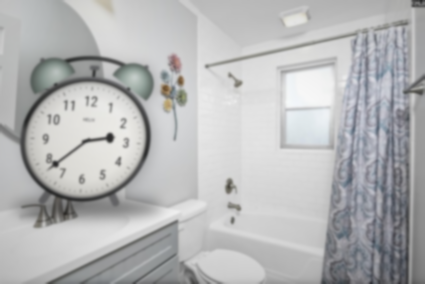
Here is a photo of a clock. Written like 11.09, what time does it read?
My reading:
2.38
